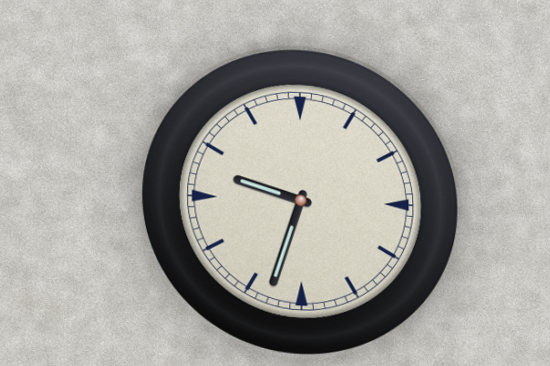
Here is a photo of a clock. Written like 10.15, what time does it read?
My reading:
9.33
